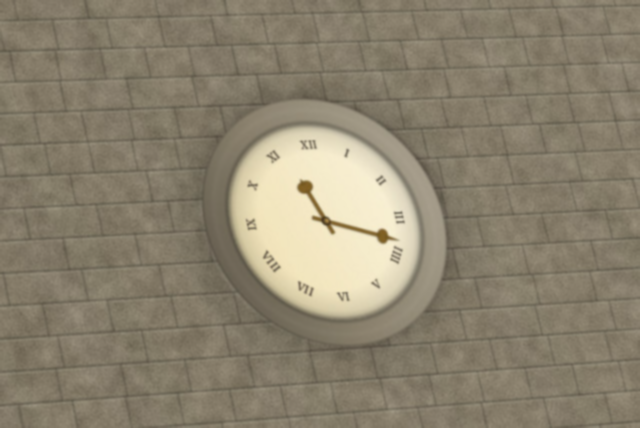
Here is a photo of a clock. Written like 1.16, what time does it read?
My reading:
11.18
